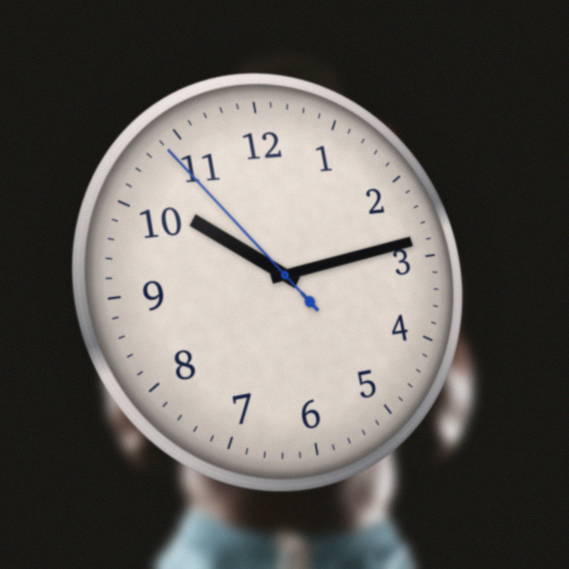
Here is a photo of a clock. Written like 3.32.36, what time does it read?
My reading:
10.13.54
